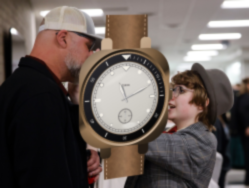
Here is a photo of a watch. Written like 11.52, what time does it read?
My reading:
11.11
